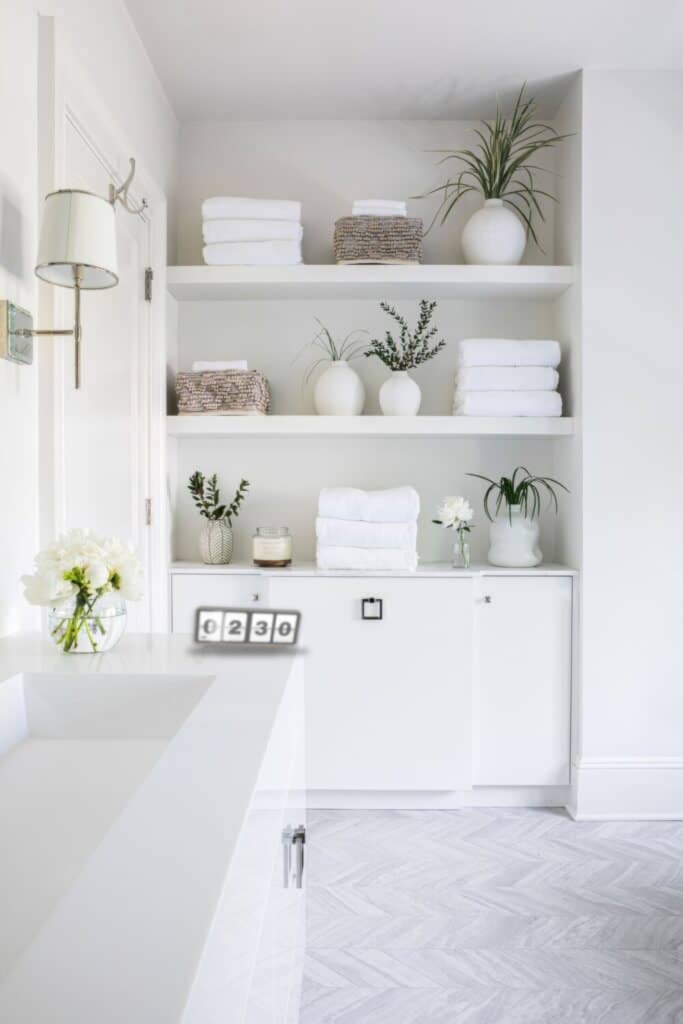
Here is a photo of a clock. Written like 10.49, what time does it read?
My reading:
2.30
